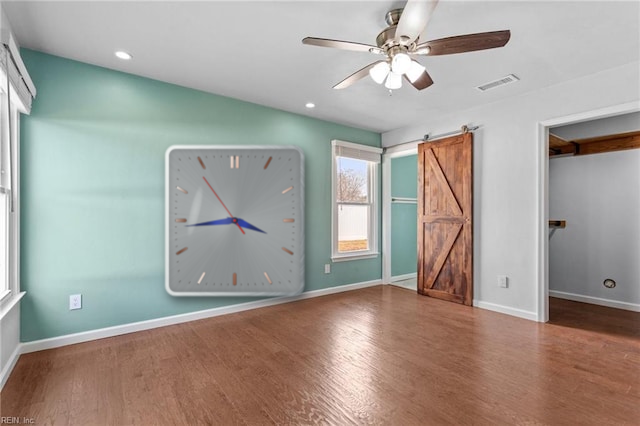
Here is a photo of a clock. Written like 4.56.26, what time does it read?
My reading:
3.43.54
